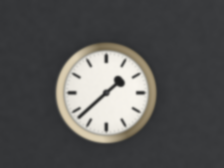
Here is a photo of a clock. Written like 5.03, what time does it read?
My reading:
1.38
